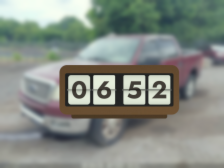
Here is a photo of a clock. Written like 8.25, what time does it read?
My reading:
6.52
